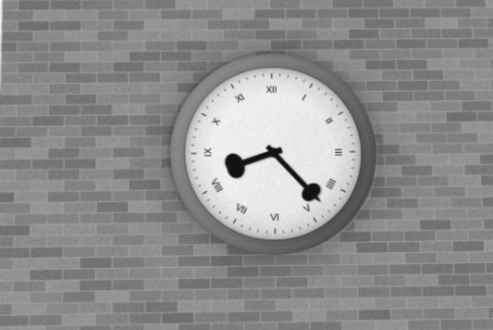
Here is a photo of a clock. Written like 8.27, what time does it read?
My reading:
8.23
